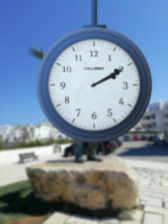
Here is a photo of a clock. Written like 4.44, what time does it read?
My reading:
2.10
